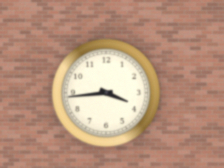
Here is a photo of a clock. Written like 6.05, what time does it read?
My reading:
3.44
